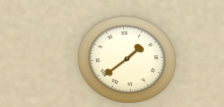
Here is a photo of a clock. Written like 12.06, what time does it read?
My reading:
1.39
